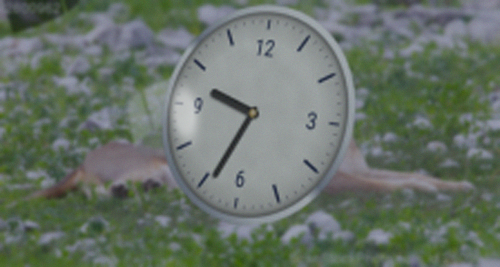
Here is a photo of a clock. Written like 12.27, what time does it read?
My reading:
9.34
